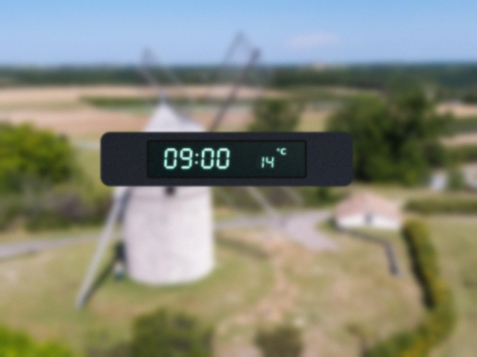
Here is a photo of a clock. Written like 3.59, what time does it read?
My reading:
9.00
